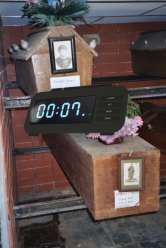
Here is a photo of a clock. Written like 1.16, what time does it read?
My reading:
0.07
